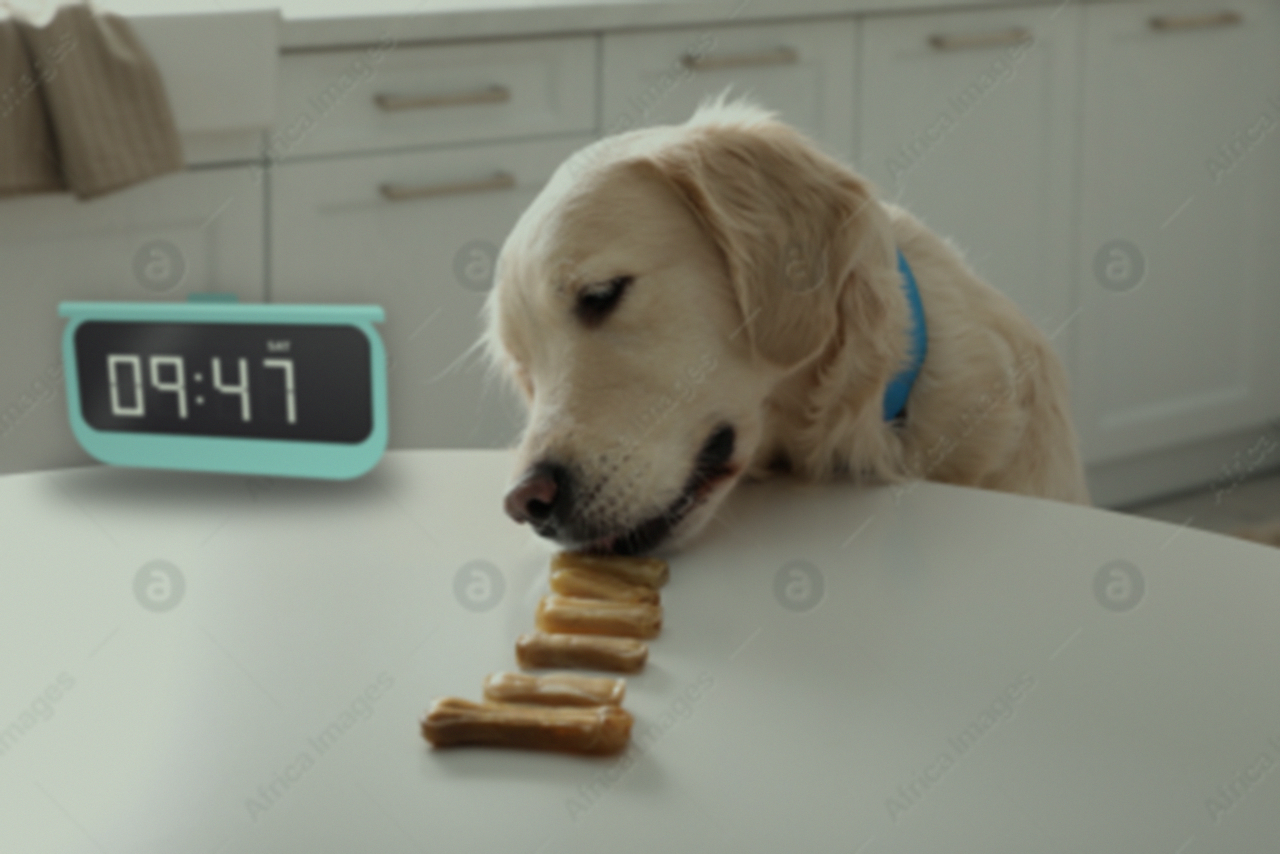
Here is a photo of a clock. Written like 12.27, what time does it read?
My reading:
9.47
